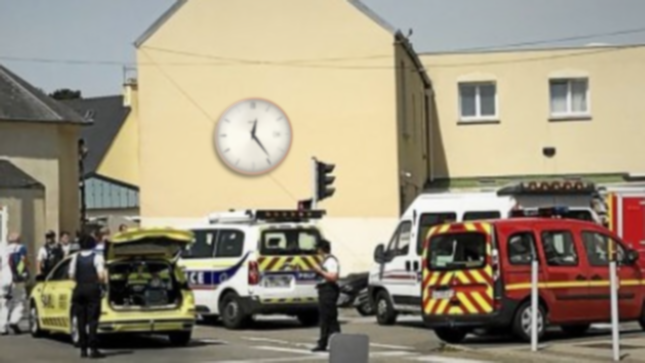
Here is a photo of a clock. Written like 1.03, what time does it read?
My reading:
12.24
